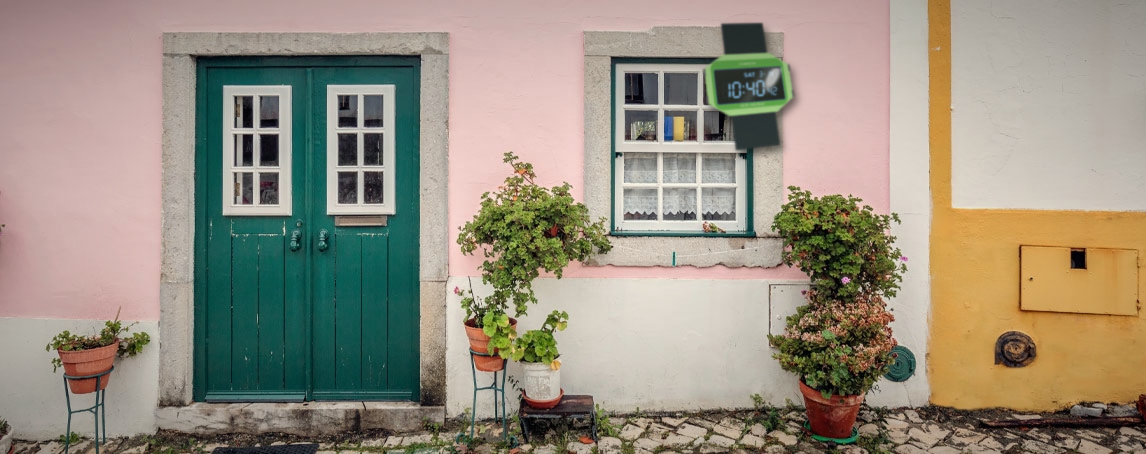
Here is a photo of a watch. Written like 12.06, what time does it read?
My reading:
10.40
